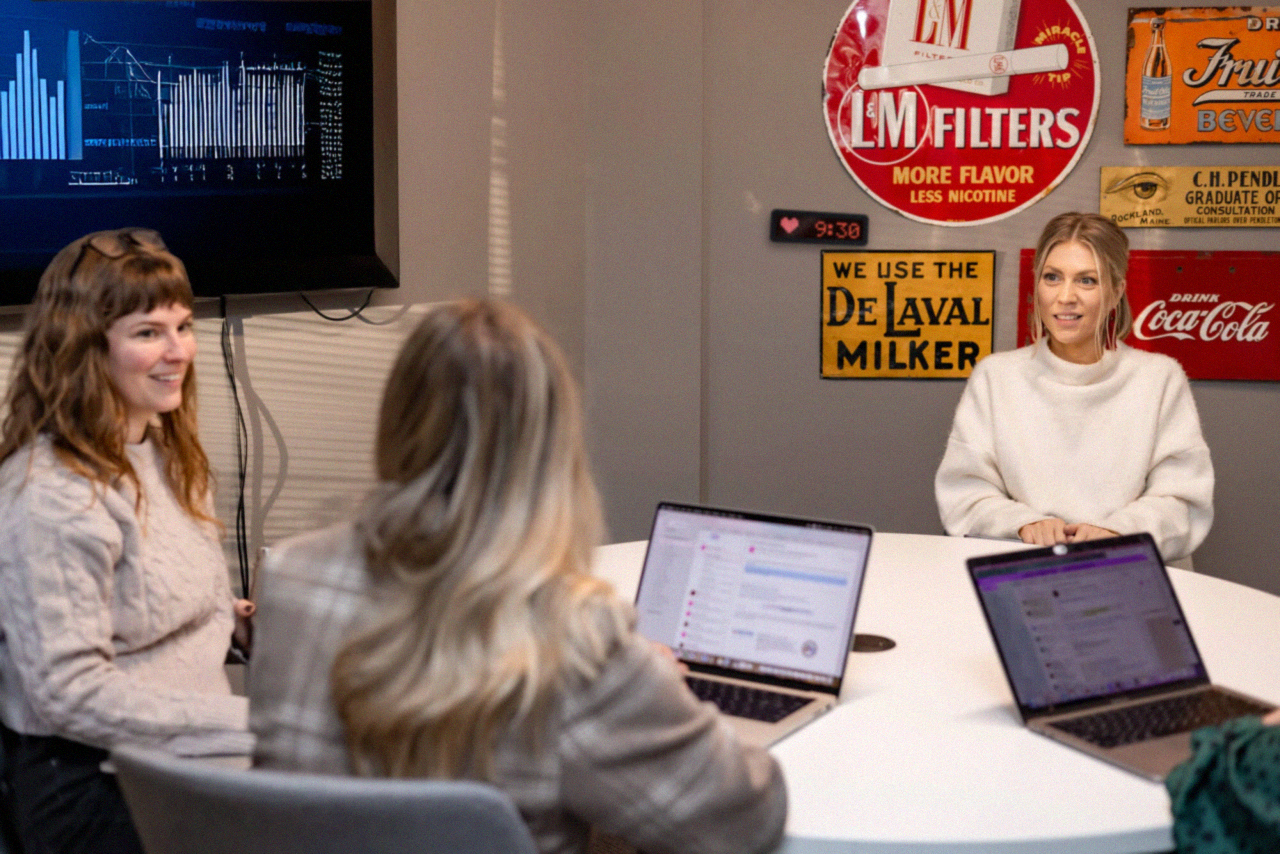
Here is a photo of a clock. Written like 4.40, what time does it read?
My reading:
9.30
